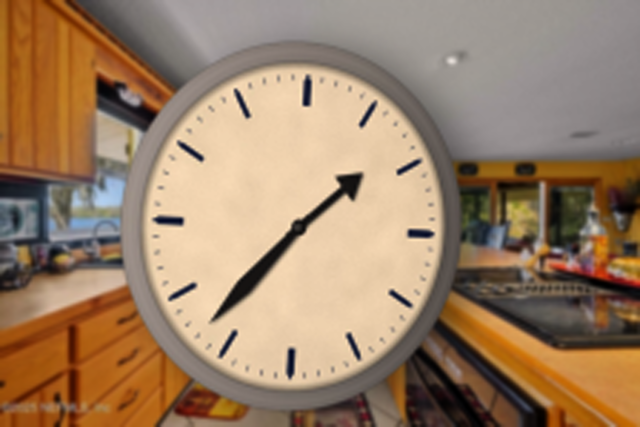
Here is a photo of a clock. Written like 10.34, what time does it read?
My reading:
1.37
